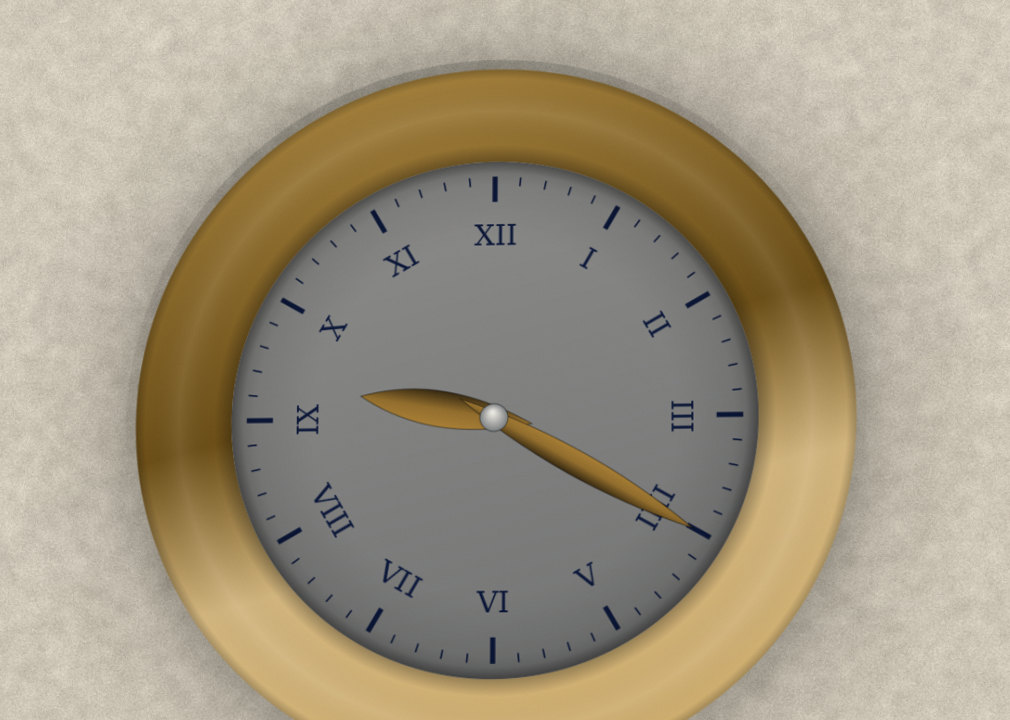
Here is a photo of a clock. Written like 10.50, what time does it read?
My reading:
9.20
